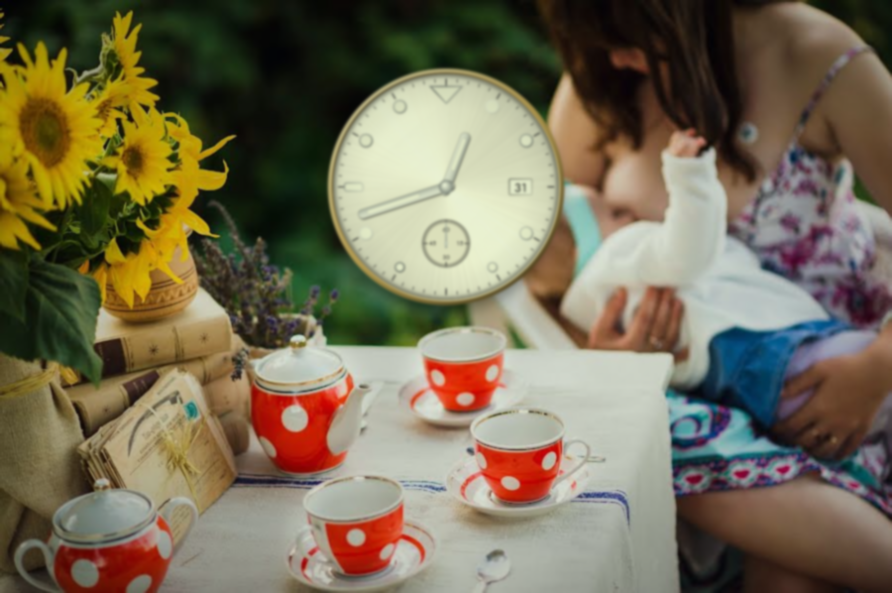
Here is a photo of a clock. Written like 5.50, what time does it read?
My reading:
12.42
